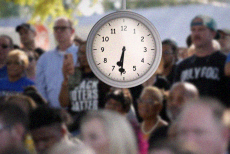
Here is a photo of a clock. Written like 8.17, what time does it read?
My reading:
6.31
